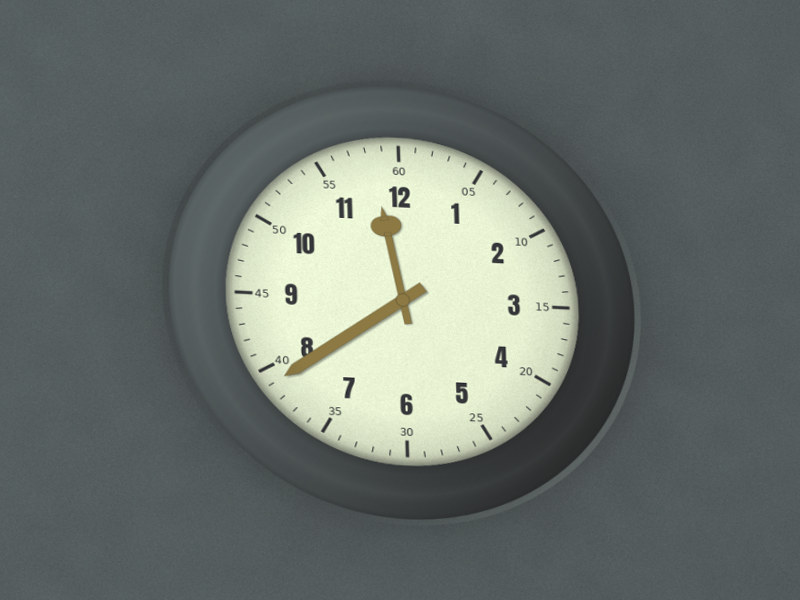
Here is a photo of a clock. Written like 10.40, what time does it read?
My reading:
11.39
